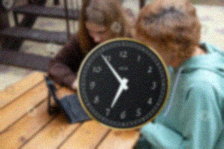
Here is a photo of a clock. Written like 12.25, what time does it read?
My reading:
6.54
